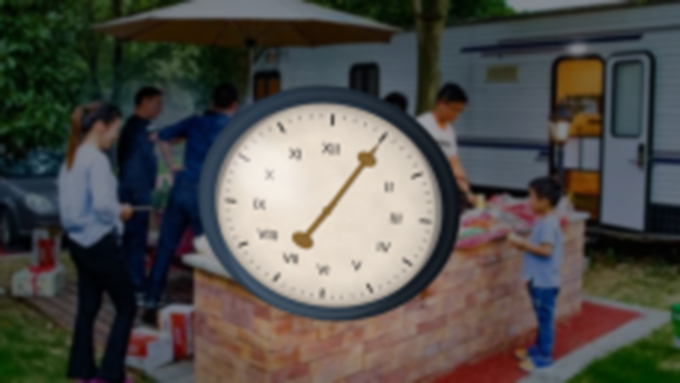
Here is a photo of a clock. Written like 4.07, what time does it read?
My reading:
7.05
